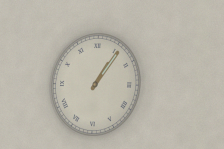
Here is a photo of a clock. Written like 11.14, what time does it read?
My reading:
1.06
